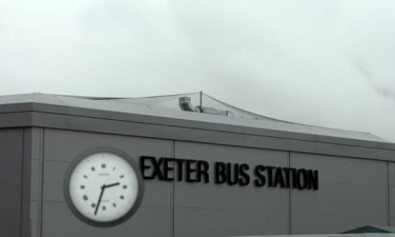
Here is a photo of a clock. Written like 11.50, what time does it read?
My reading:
2.33
